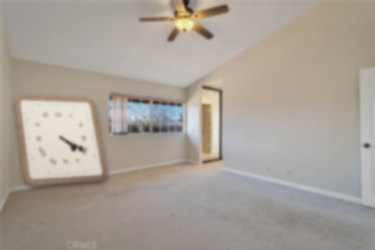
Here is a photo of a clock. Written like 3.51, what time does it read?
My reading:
4.20
